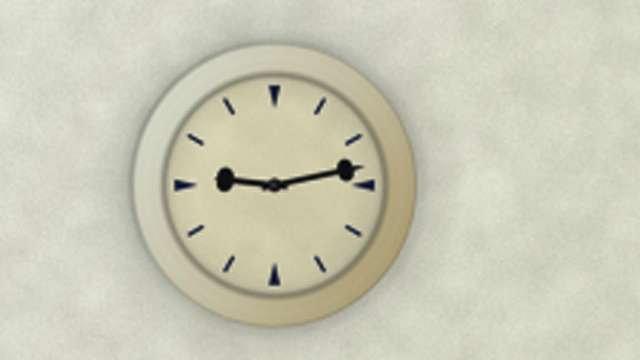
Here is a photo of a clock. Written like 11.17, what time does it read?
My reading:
9.13
